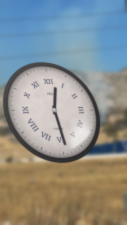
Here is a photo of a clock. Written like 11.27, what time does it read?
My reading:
12.29
